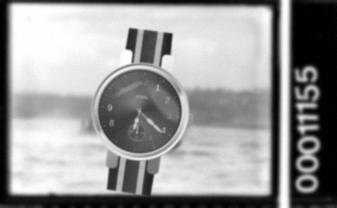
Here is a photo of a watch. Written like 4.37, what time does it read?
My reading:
6.21
